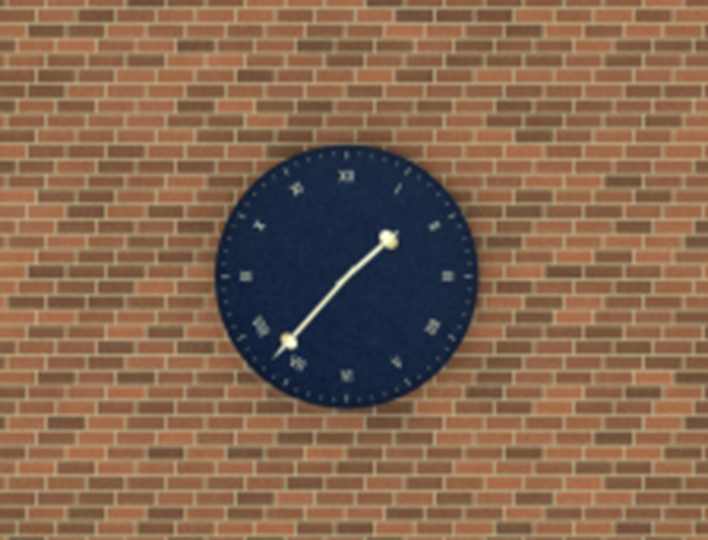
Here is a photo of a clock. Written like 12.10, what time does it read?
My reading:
1.37
